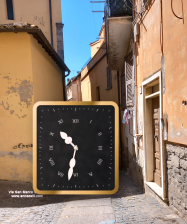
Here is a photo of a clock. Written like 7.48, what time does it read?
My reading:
10.32
